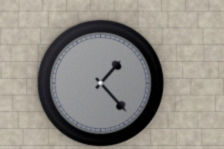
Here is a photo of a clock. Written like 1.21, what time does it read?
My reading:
1.23
